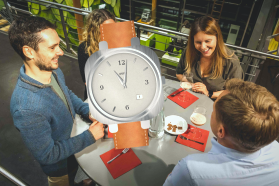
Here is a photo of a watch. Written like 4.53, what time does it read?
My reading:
11.02
